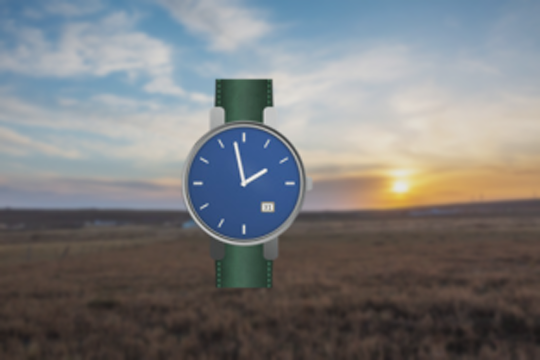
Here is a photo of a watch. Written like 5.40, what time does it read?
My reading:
1.58
